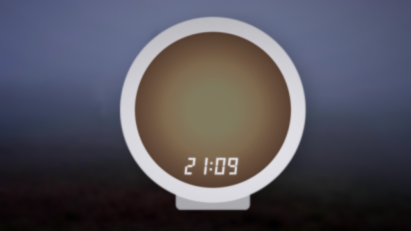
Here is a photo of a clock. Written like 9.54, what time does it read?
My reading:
21.09
